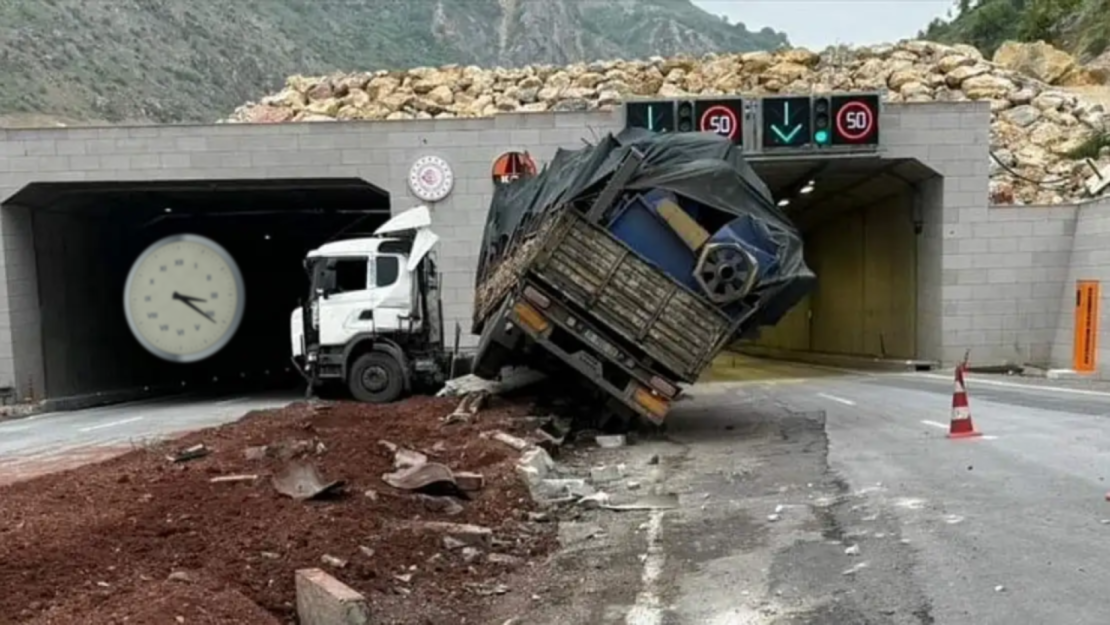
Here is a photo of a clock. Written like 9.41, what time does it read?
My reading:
3.21
